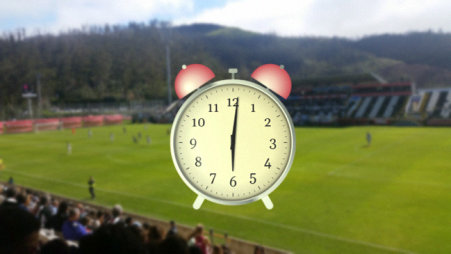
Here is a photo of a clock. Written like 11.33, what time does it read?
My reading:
6.01
